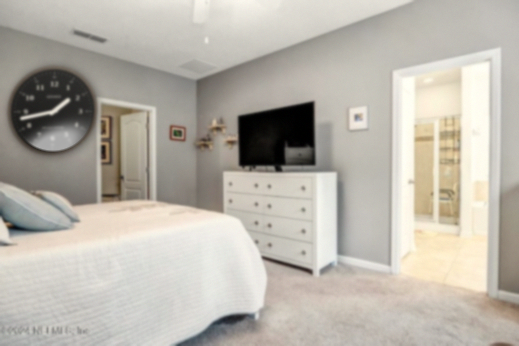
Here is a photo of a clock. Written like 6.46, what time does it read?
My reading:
1.43
